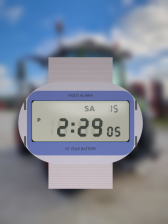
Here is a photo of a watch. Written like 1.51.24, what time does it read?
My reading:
2.29.05
